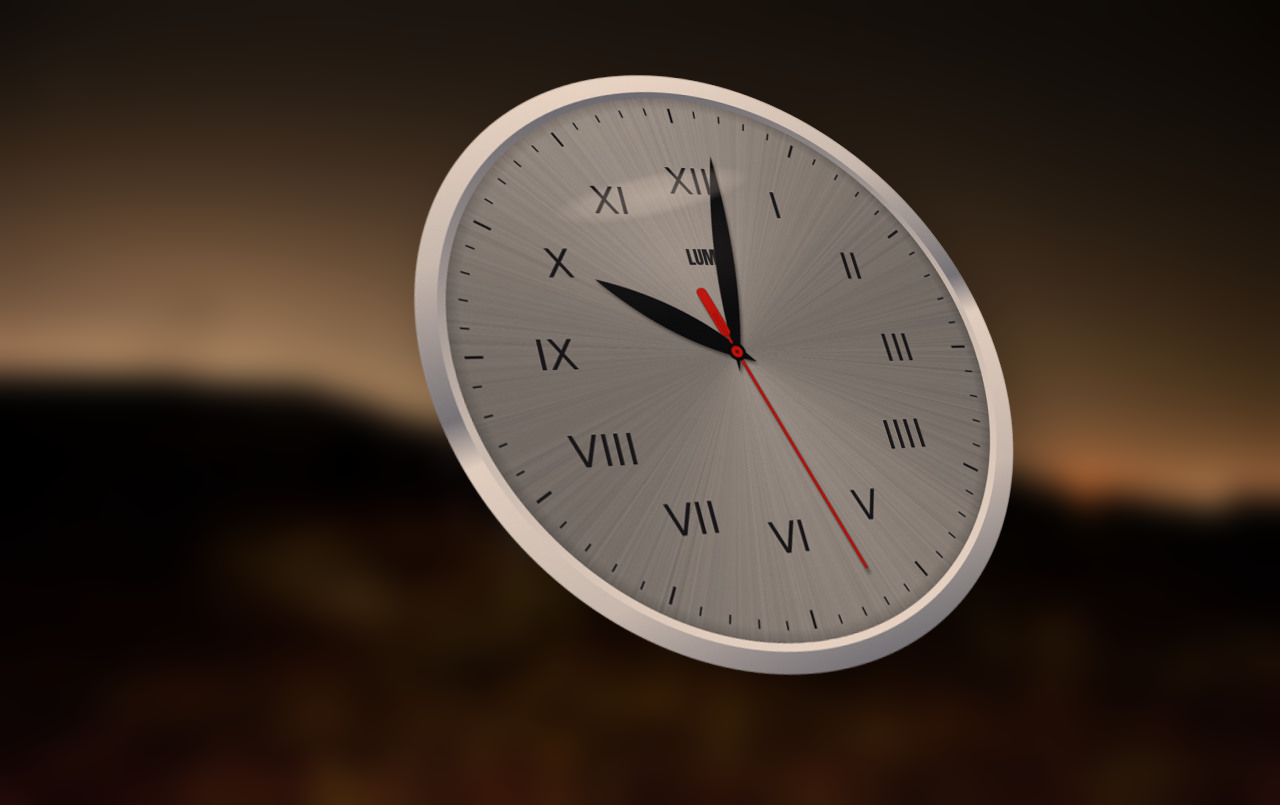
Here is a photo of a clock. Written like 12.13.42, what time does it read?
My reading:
10.01.27
